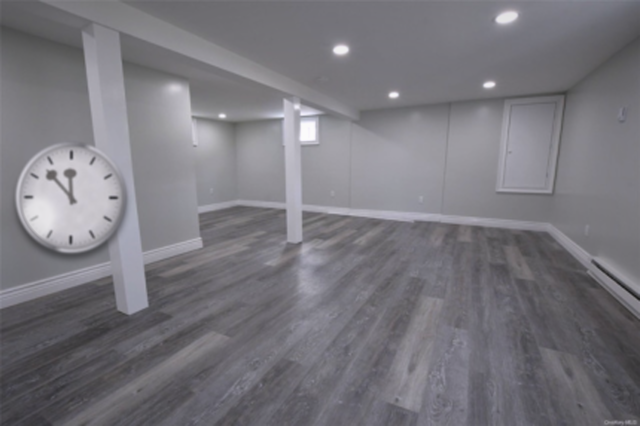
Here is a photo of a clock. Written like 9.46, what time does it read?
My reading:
11.53
